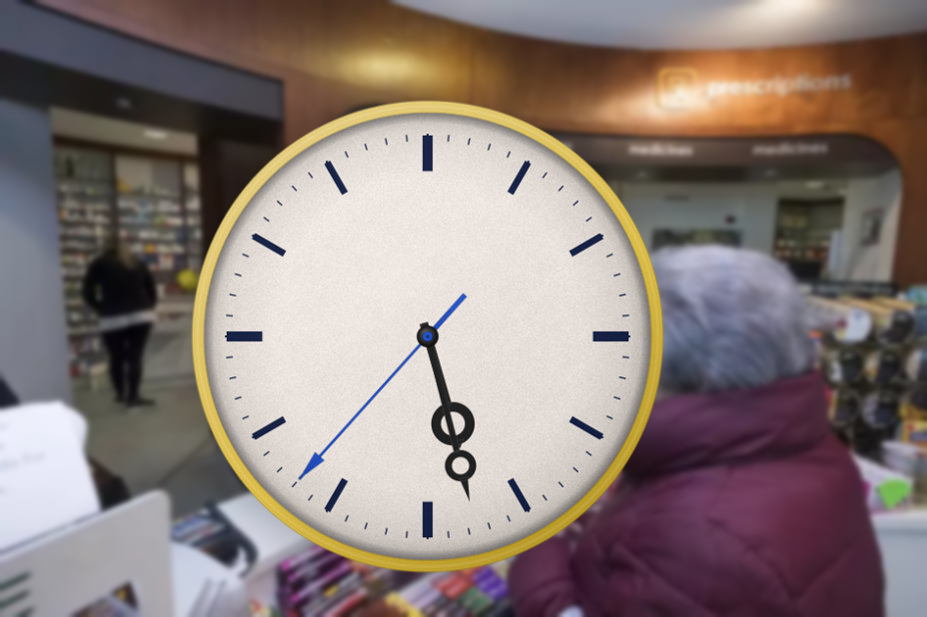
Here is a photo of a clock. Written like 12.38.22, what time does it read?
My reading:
5.27.37
